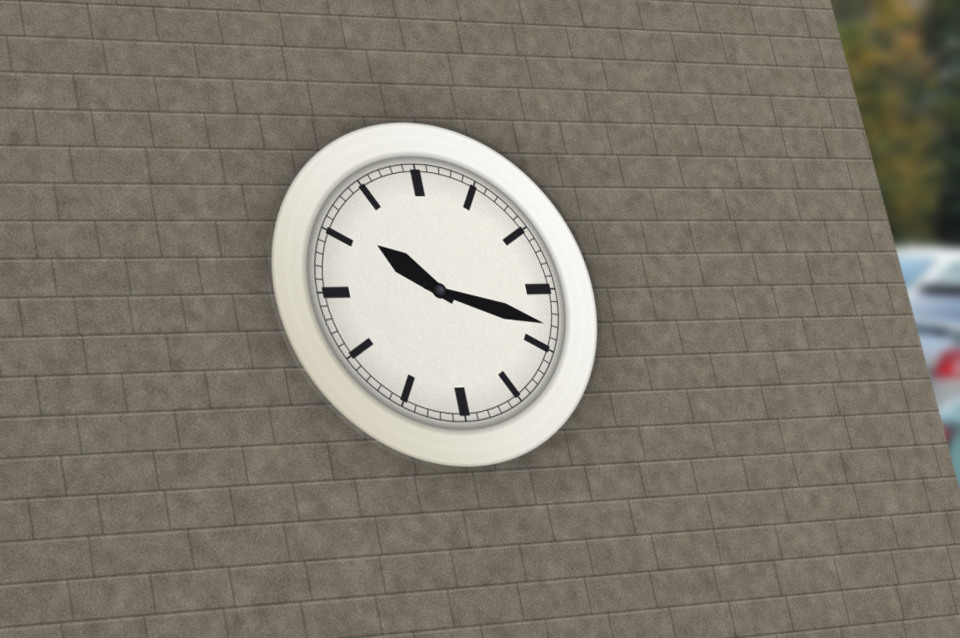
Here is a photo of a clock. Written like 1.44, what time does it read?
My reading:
10.18
